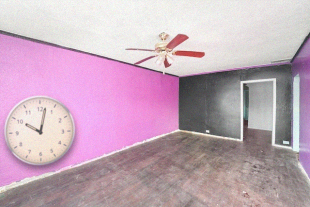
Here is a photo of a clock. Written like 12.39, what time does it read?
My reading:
10.02
